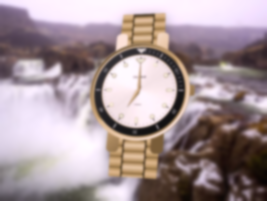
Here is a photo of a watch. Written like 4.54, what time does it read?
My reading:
7.00
